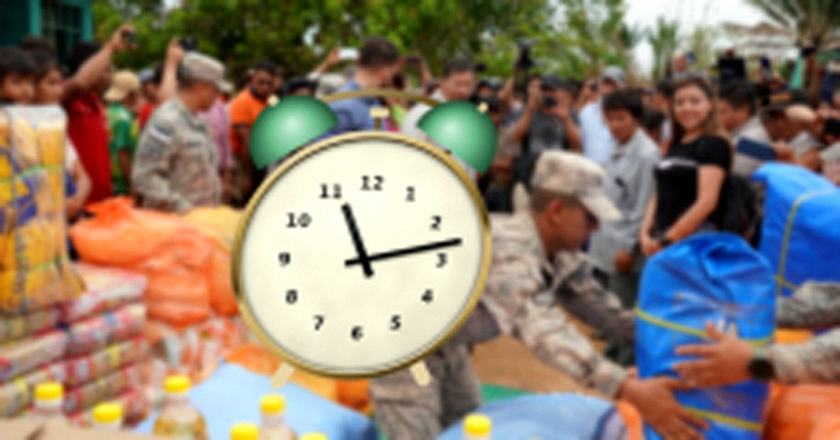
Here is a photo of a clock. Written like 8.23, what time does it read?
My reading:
11.13
